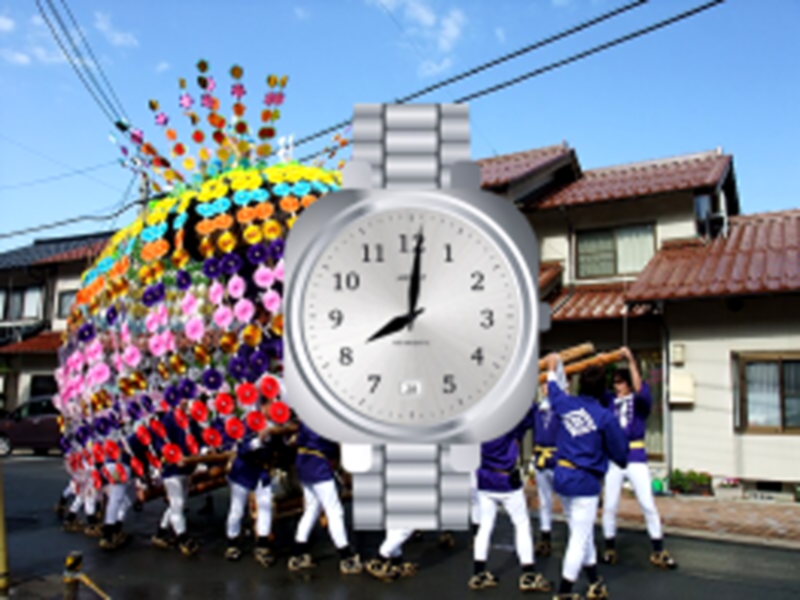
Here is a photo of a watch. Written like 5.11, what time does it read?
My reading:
8.01
